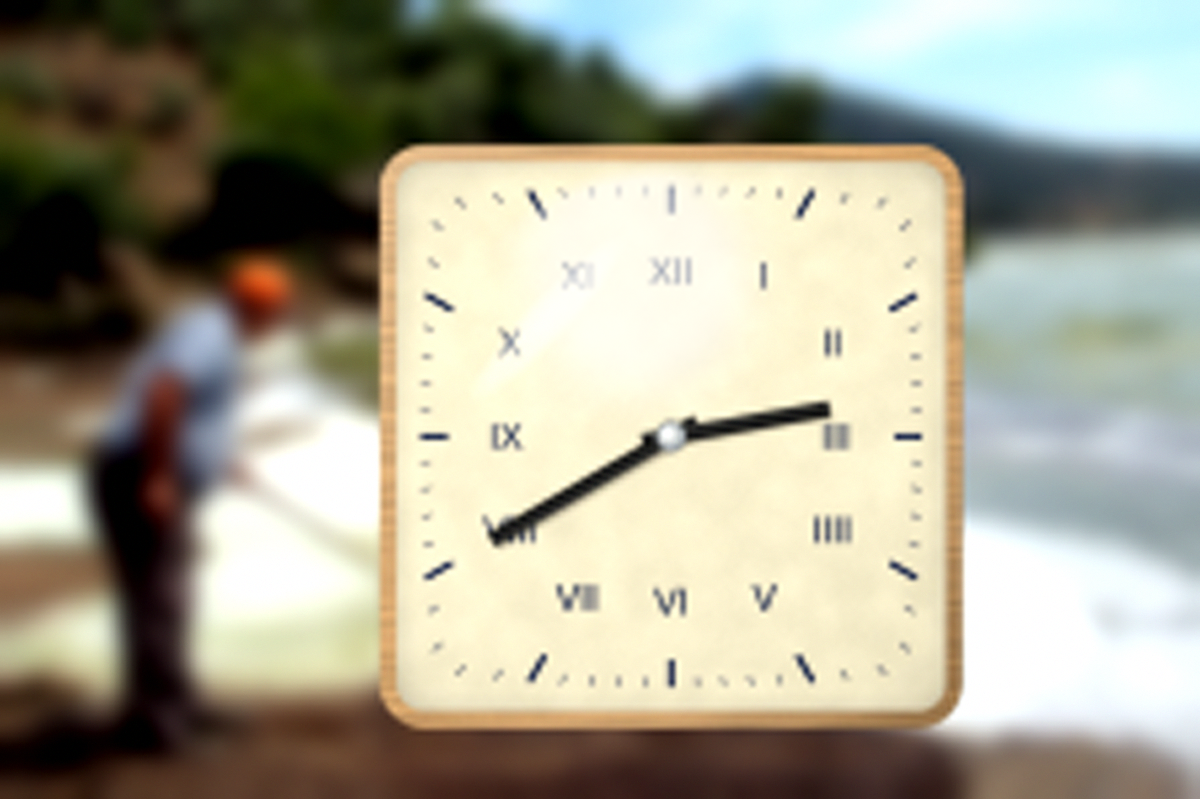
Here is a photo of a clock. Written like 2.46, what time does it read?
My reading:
2.40
